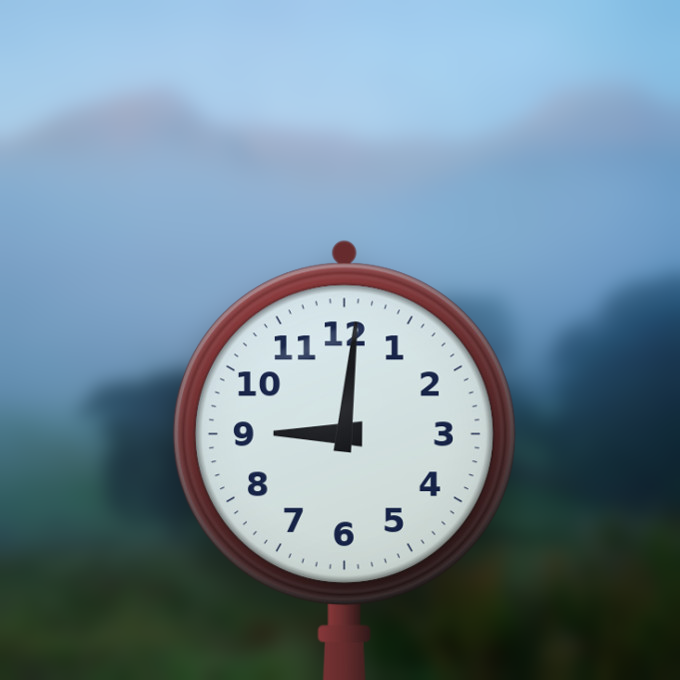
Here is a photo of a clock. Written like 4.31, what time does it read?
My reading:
9.01
